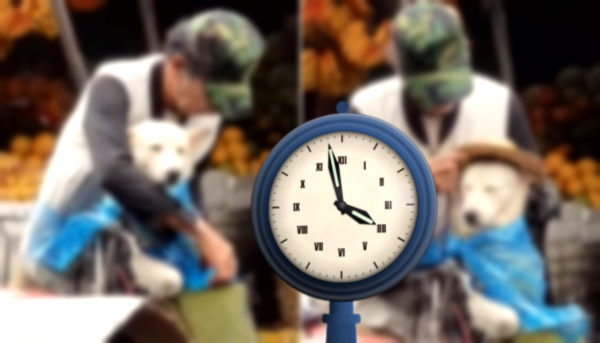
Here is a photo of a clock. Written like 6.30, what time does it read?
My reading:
3.58
